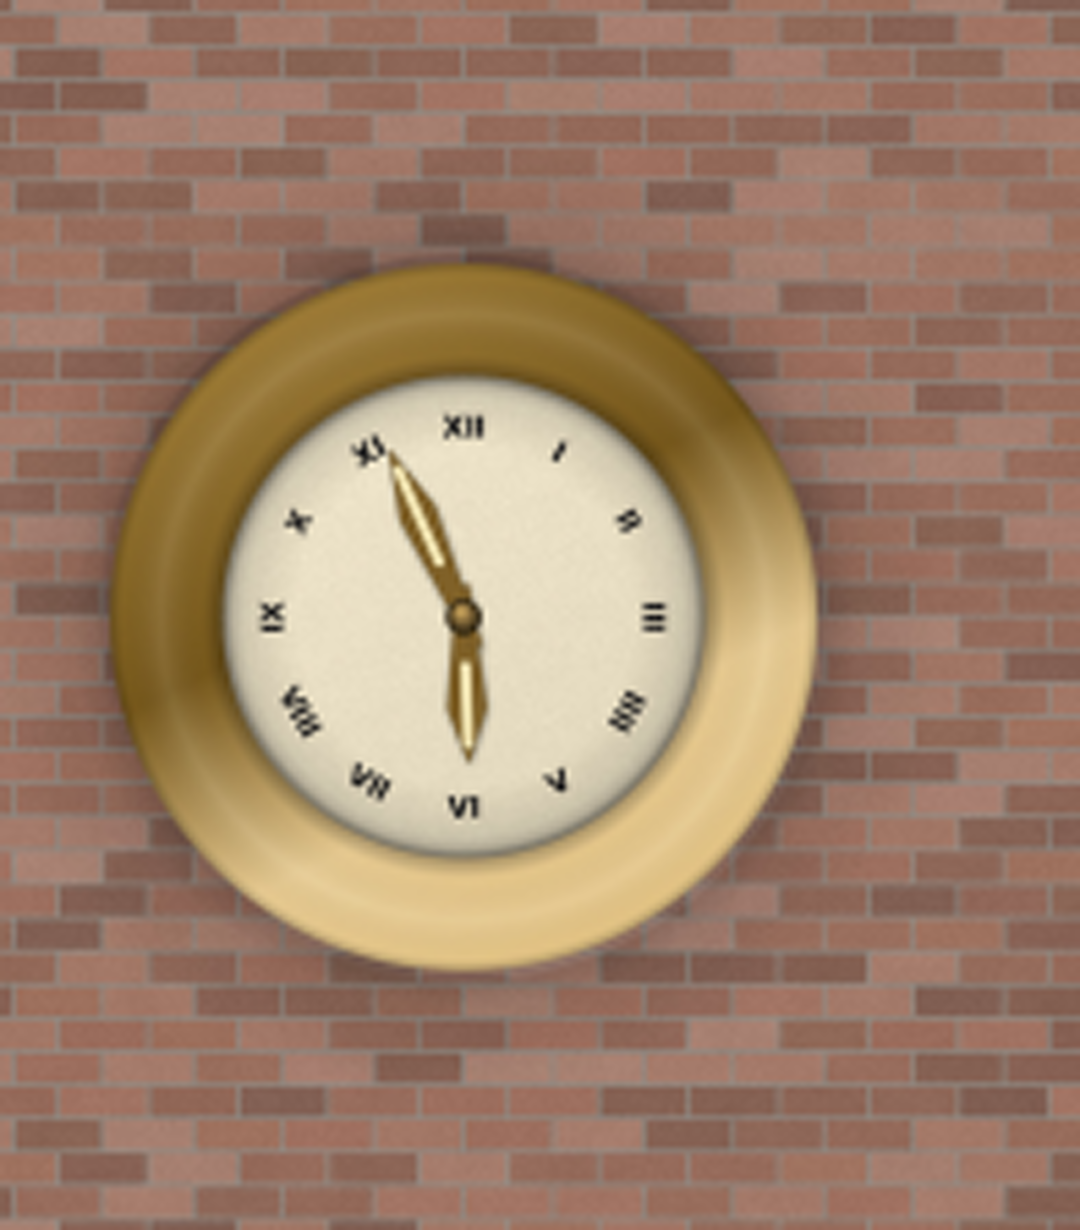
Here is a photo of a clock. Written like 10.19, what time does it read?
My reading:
5.56
